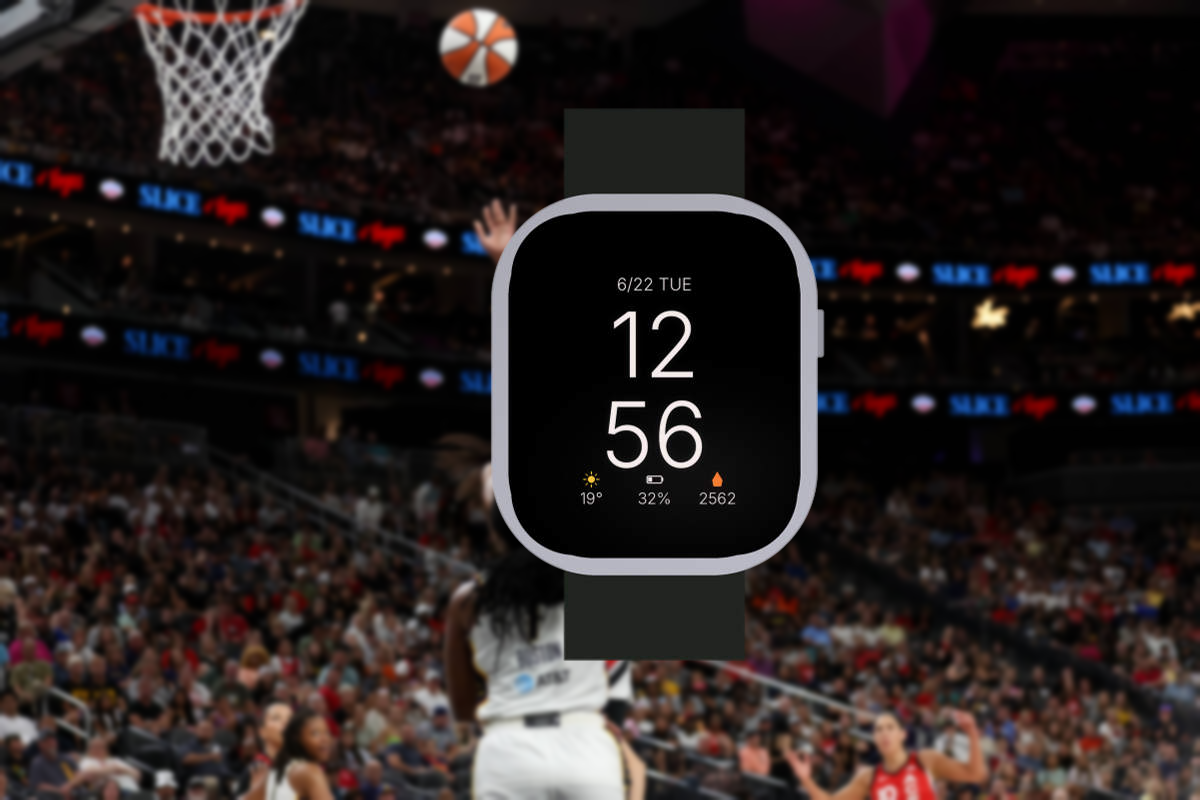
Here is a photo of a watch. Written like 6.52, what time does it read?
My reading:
12.56
